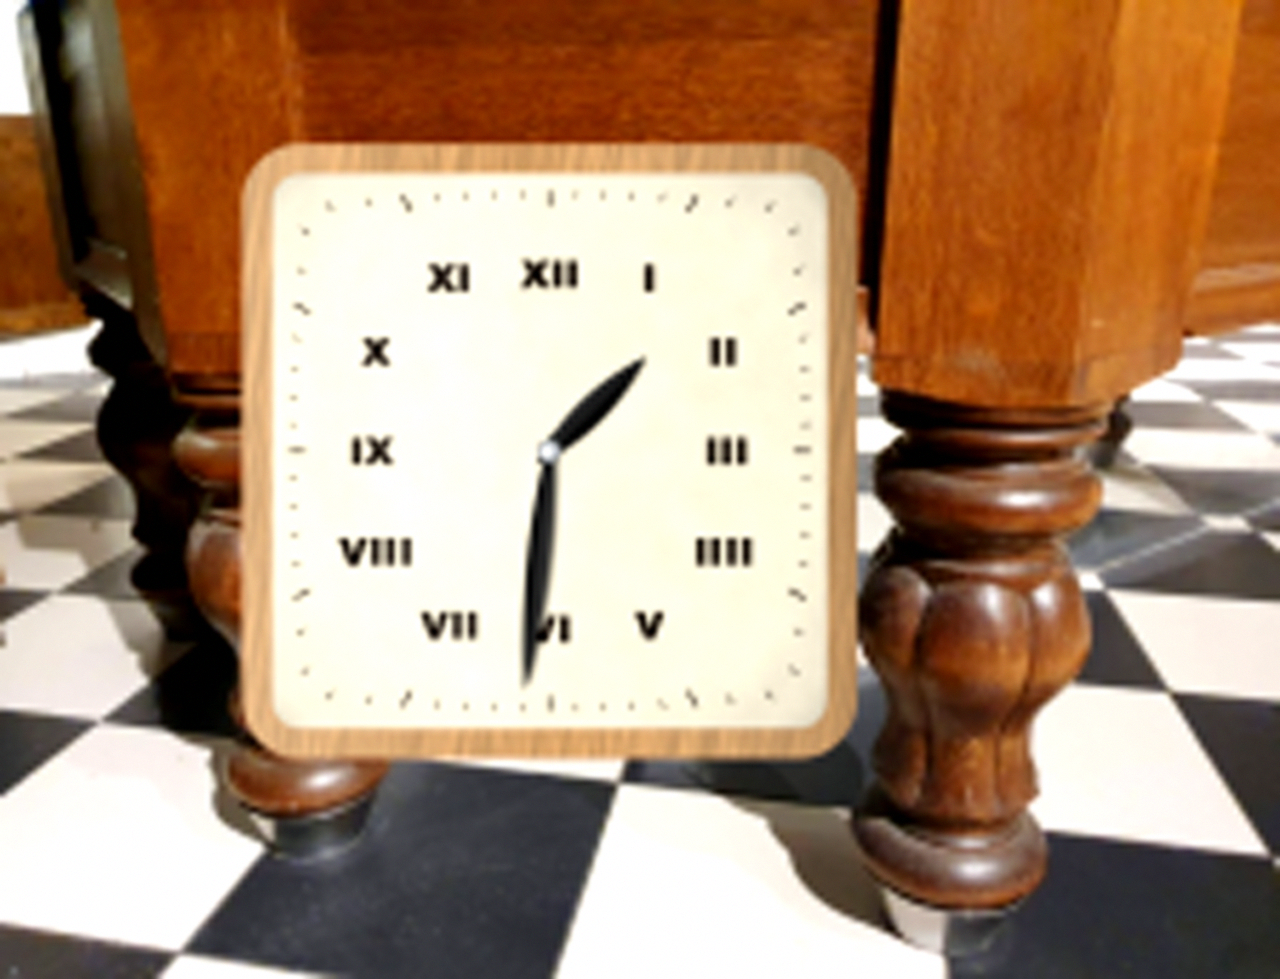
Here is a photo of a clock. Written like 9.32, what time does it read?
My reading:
1.31
